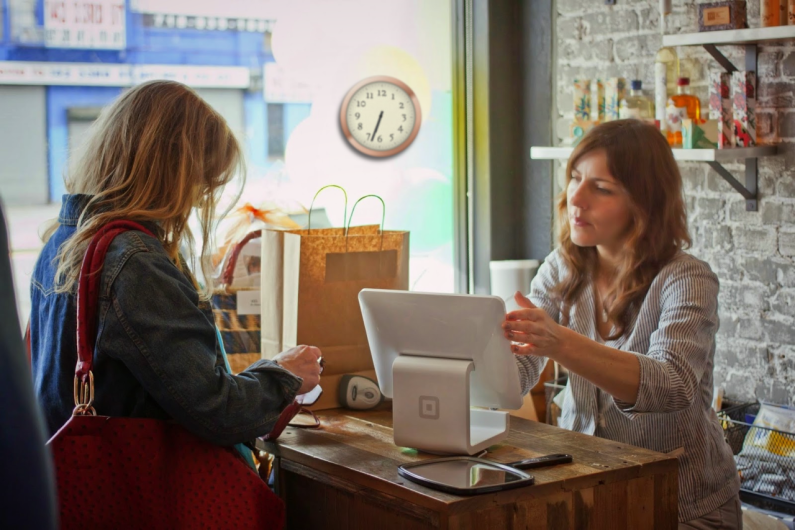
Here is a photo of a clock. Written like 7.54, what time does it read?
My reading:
6.33
